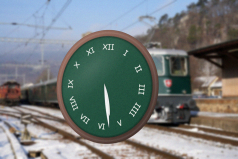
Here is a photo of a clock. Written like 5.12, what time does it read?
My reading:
5.28
